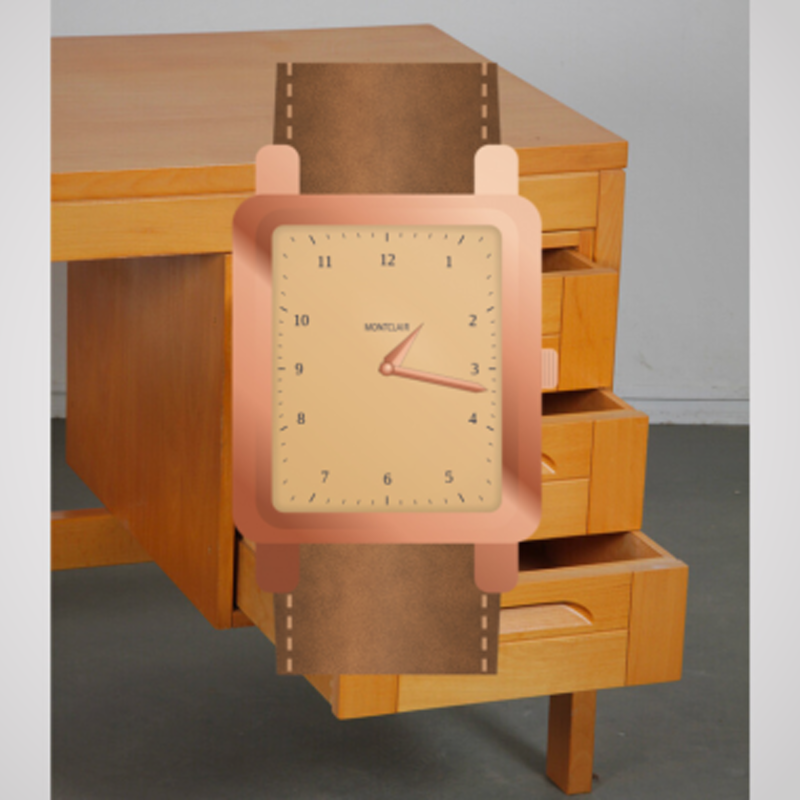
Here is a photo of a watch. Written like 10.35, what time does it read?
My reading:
1.17
